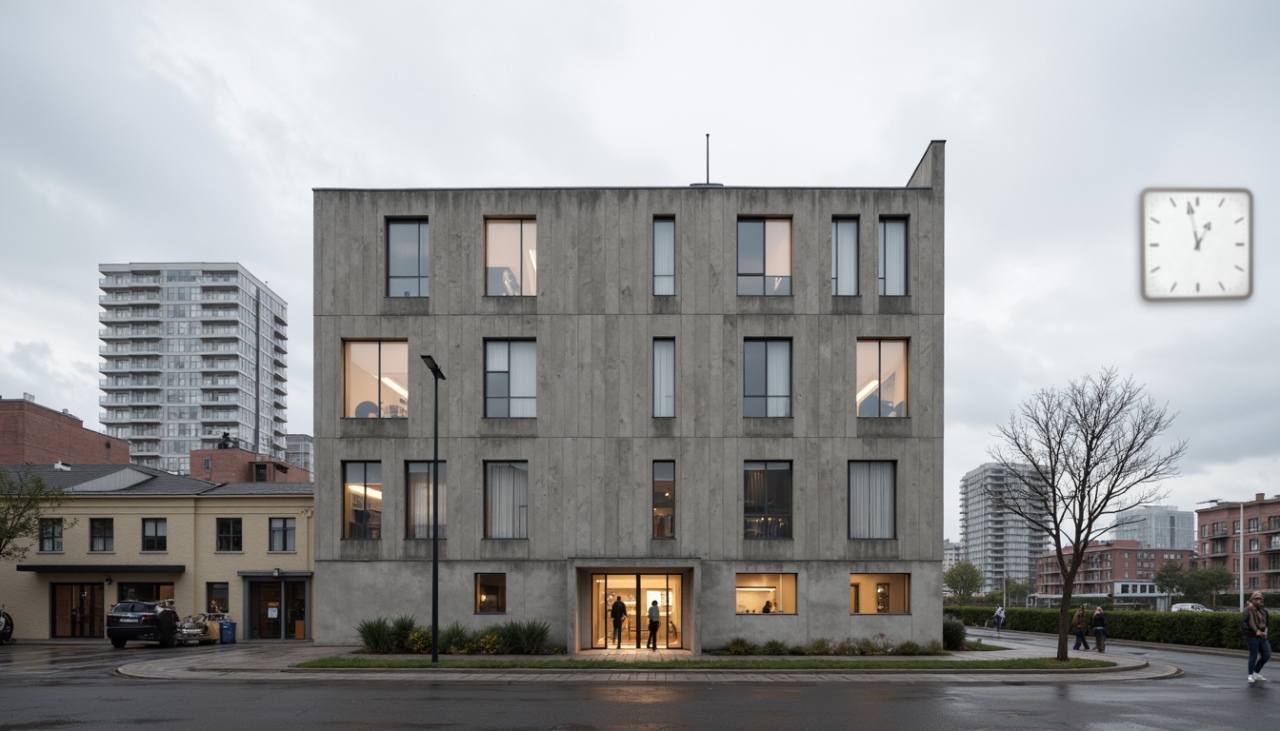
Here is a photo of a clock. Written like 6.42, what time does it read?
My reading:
12.58
